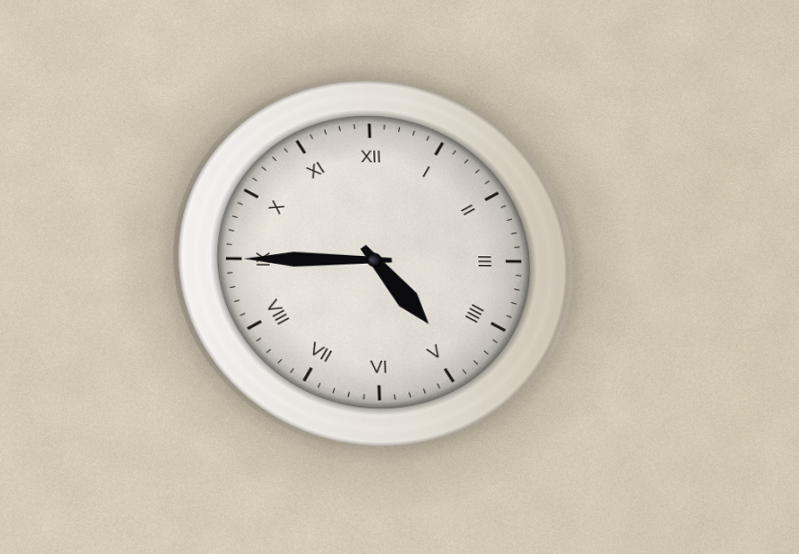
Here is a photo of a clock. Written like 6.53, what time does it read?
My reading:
4.45
